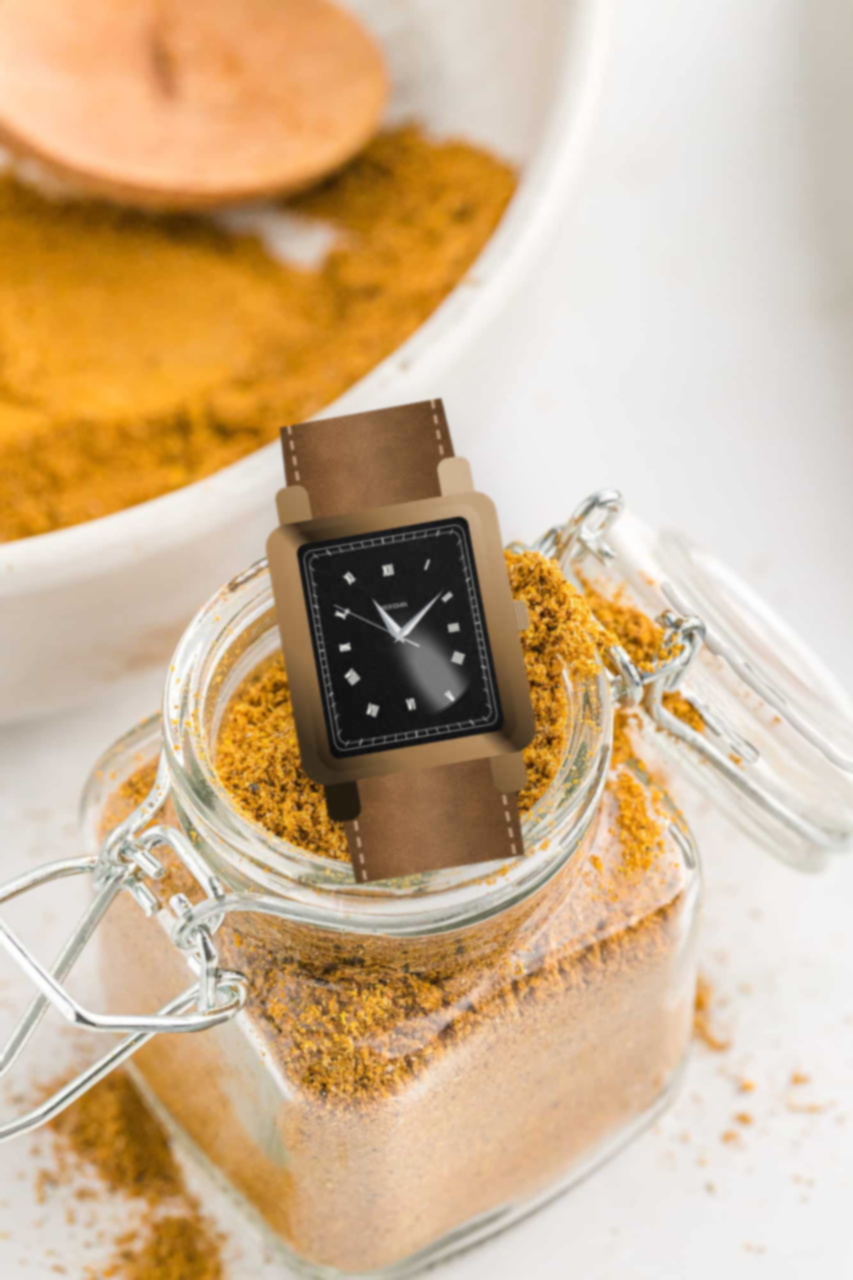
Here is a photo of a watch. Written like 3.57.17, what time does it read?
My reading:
11.08.51
